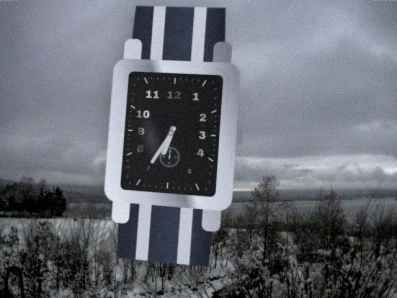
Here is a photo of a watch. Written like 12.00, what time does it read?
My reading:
6.35
